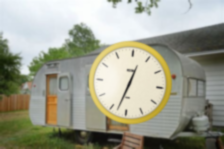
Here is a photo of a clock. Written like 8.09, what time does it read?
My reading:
12.33
